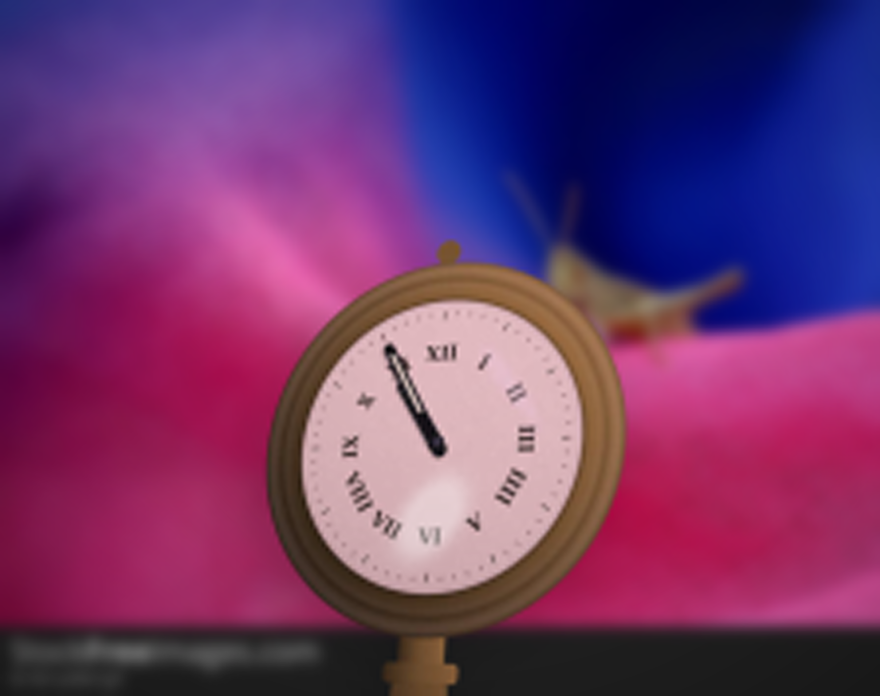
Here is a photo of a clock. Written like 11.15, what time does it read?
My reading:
10.55
